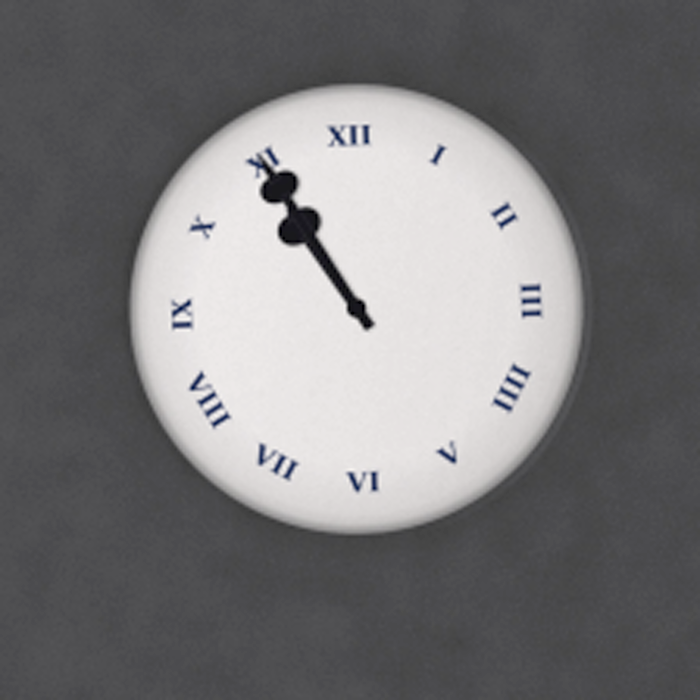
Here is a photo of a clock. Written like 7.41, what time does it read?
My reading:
10.55
